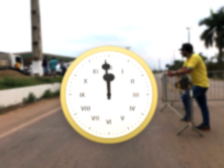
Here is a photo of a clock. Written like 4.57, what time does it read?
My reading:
11.59
